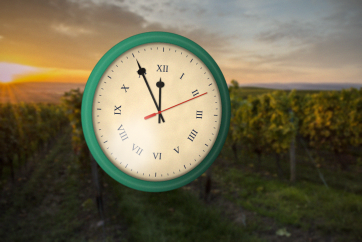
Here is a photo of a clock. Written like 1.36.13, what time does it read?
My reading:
11.55.11
